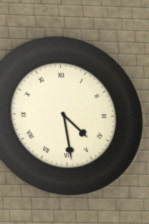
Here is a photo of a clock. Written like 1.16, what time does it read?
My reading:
4.29
